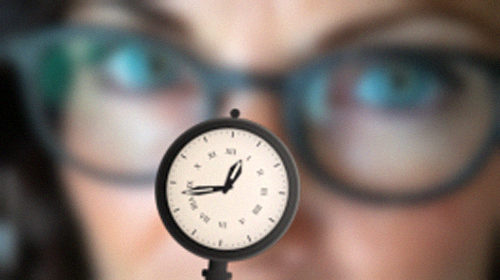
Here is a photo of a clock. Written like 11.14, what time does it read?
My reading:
12.43
